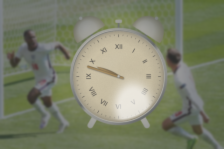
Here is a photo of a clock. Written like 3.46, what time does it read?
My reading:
9.48
